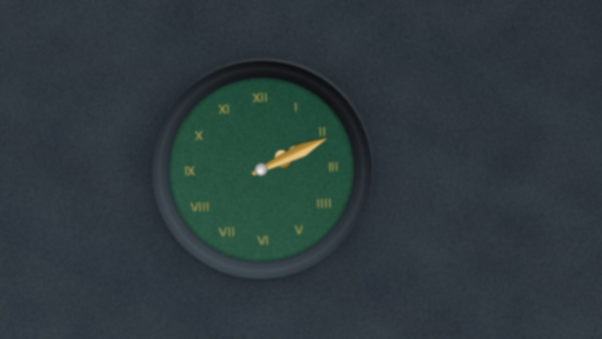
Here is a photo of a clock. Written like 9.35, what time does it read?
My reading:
2.11
